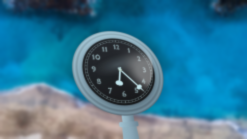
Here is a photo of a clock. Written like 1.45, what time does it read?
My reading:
6.23
